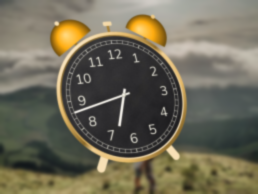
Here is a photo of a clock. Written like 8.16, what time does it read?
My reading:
6.43
